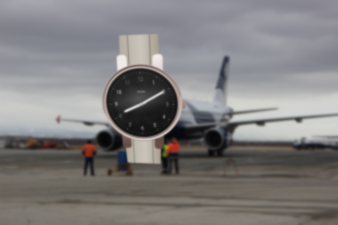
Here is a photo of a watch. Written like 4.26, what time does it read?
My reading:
8.10
